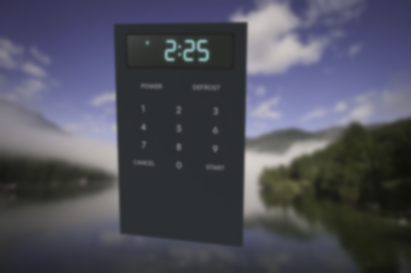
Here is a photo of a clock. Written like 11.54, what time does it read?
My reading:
2.25
